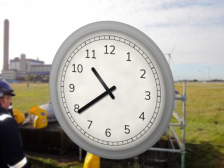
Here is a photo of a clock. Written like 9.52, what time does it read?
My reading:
10.39
